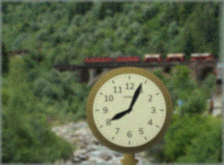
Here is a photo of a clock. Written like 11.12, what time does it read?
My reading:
8.04
